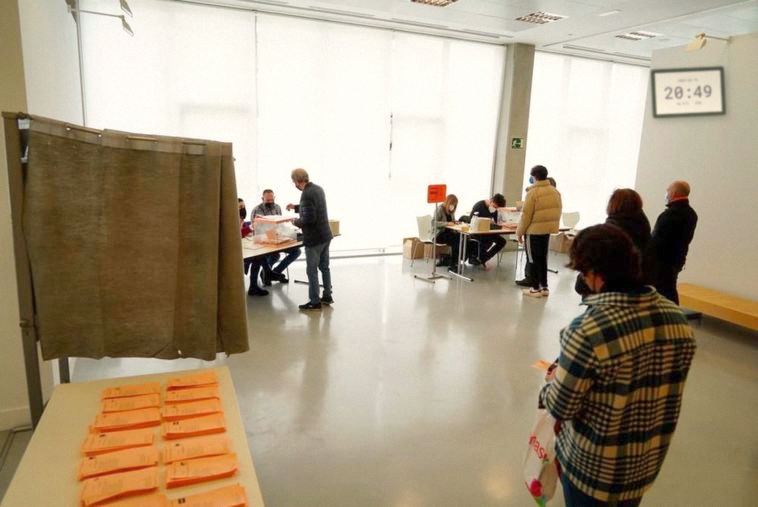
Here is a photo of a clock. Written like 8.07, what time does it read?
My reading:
20.49
